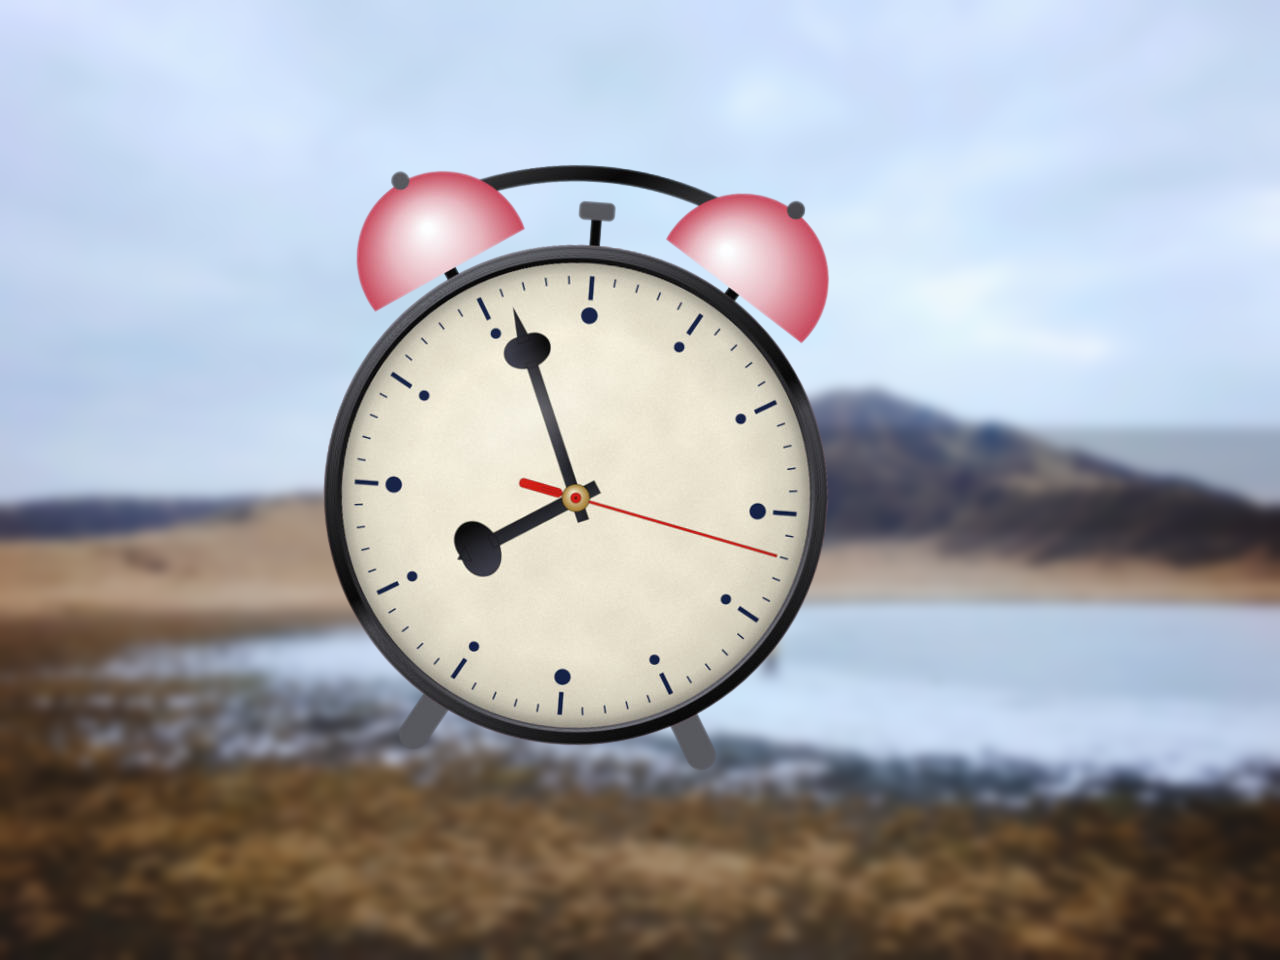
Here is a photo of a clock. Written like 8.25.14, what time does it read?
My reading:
7.56.17
